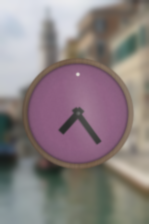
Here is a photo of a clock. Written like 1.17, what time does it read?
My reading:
7.24
